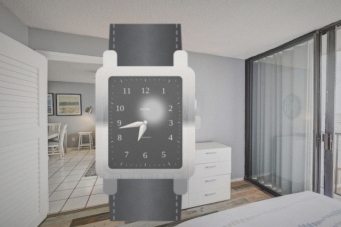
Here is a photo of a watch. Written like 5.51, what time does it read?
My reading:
6.43
